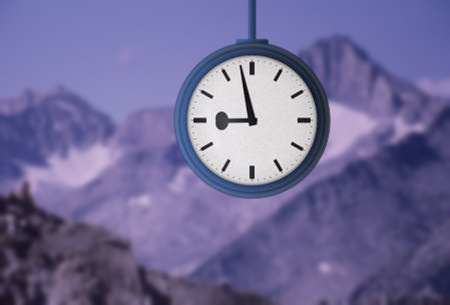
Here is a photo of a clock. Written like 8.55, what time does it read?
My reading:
8.58
